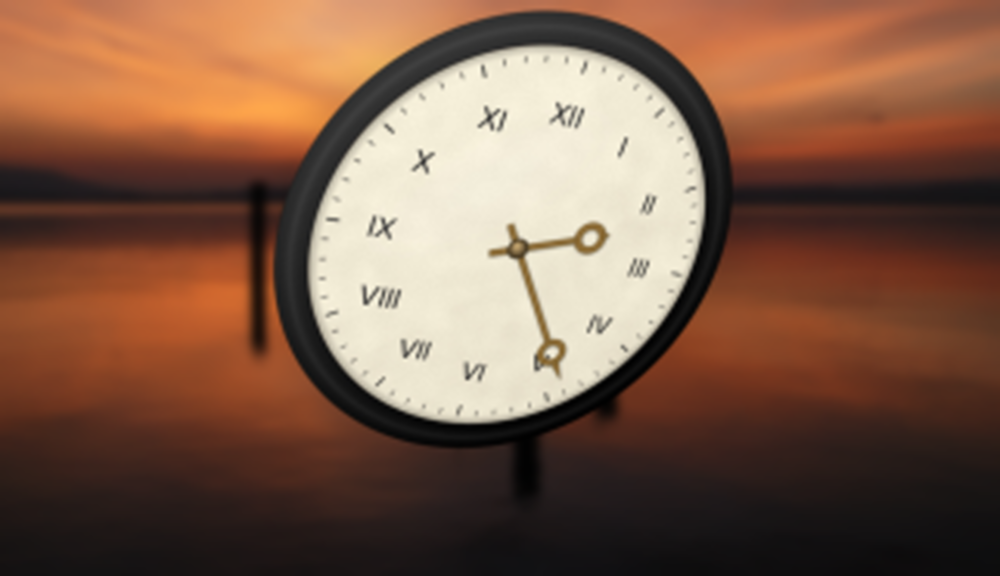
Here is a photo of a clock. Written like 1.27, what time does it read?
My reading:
2.24
